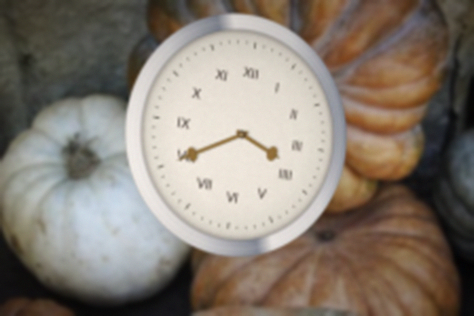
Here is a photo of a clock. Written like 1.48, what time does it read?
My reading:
3.40
